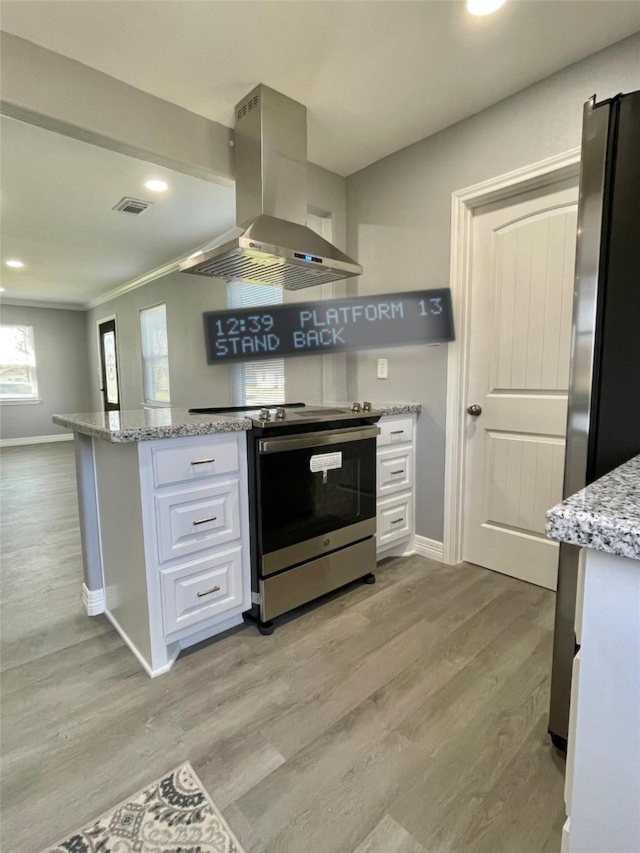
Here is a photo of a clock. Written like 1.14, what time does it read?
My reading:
12.39
